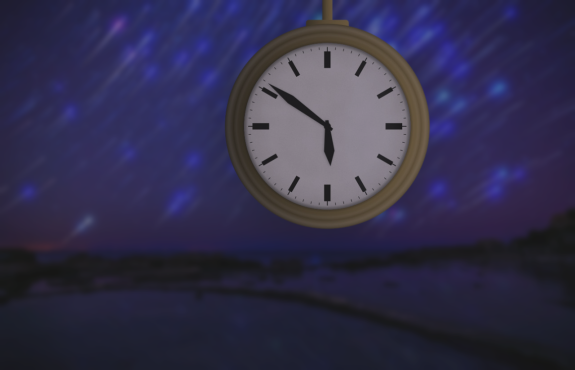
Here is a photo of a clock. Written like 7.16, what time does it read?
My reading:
5.51
